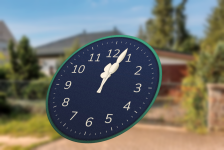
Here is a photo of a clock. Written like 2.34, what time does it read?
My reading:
12.03
